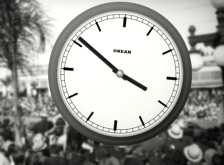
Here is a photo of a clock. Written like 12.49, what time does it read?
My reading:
3.51
